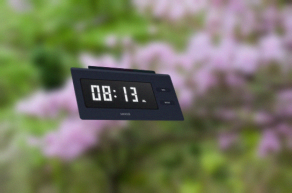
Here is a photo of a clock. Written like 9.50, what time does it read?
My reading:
8.13
